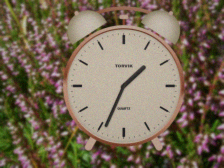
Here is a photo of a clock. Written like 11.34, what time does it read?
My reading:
1.34
